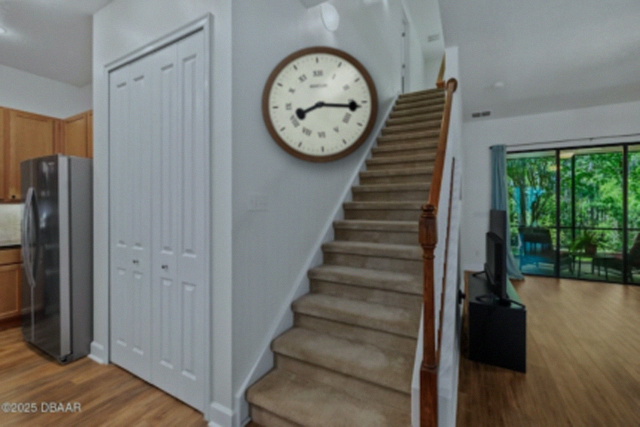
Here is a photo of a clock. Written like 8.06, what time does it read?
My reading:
8.16
